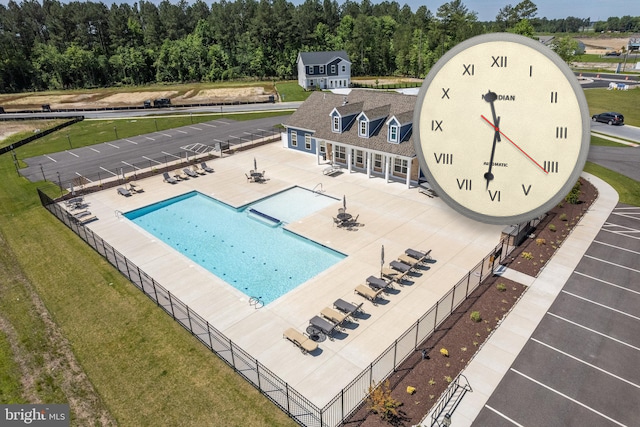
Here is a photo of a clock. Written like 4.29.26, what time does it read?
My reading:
11.31.21
